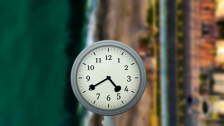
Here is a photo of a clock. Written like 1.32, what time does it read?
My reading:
4.40
